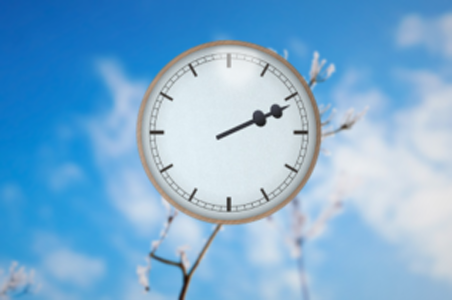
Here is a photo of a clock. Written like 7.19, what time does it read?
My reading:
2.11
